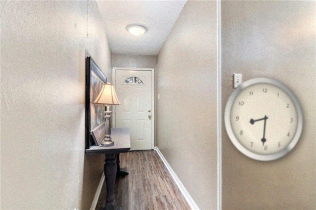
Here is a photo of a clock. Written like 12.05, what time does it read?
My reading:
8.31
